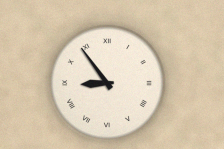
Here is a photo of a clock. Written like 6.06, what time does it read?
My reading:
8.54
